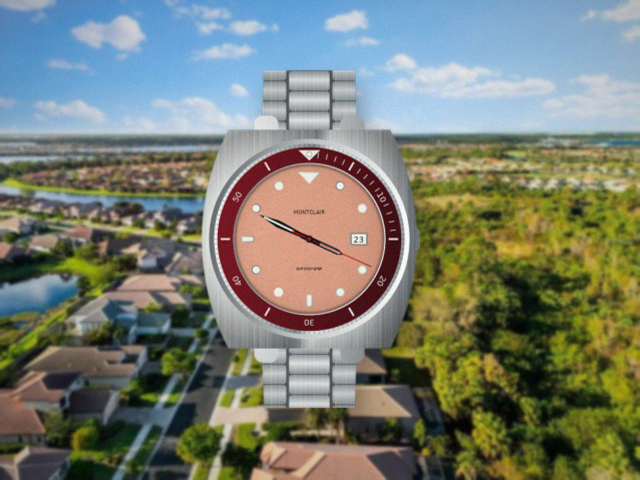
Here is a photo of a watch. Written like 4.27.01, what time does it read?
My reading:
3.49.19
